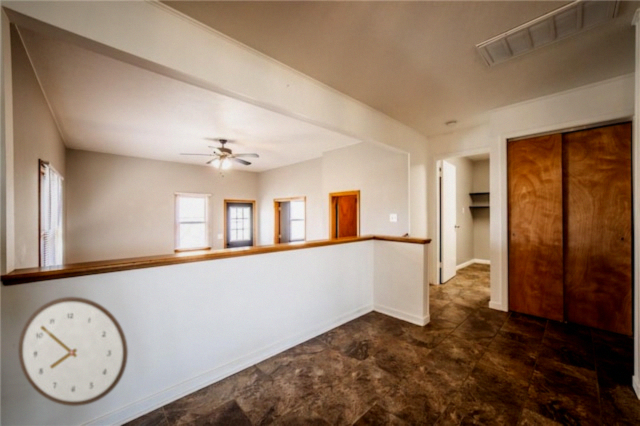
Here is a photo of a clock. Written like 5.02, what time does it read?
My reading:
7.52
